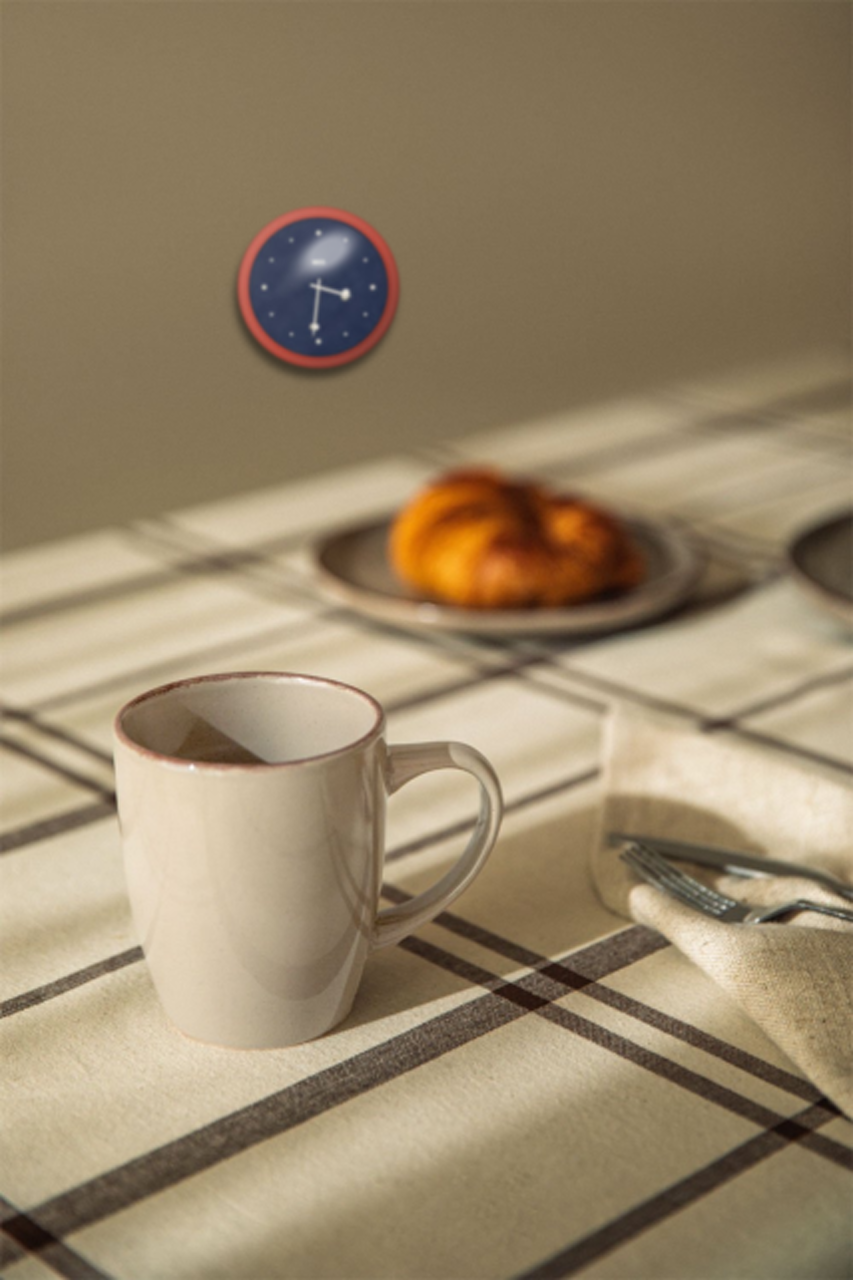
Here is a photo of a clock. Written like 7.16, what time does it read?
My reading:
3.31
